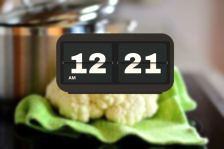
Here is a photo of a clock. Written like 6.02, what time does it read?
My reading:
12.21
